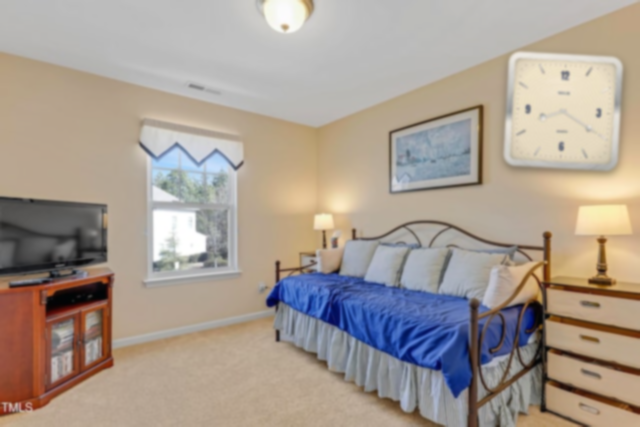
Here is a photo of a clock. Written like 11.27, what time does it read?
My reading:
8.20
